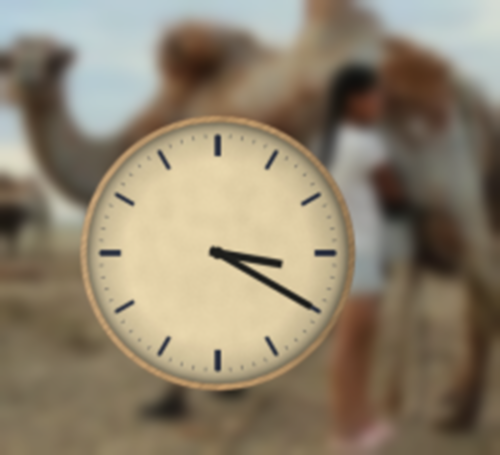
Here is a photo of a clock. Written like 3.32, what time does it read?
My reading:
3.20
